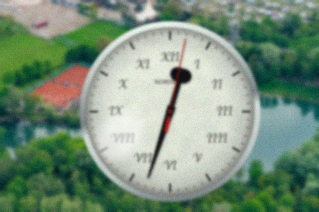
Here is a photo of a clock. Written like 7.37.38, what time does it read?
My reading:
12.33.02
